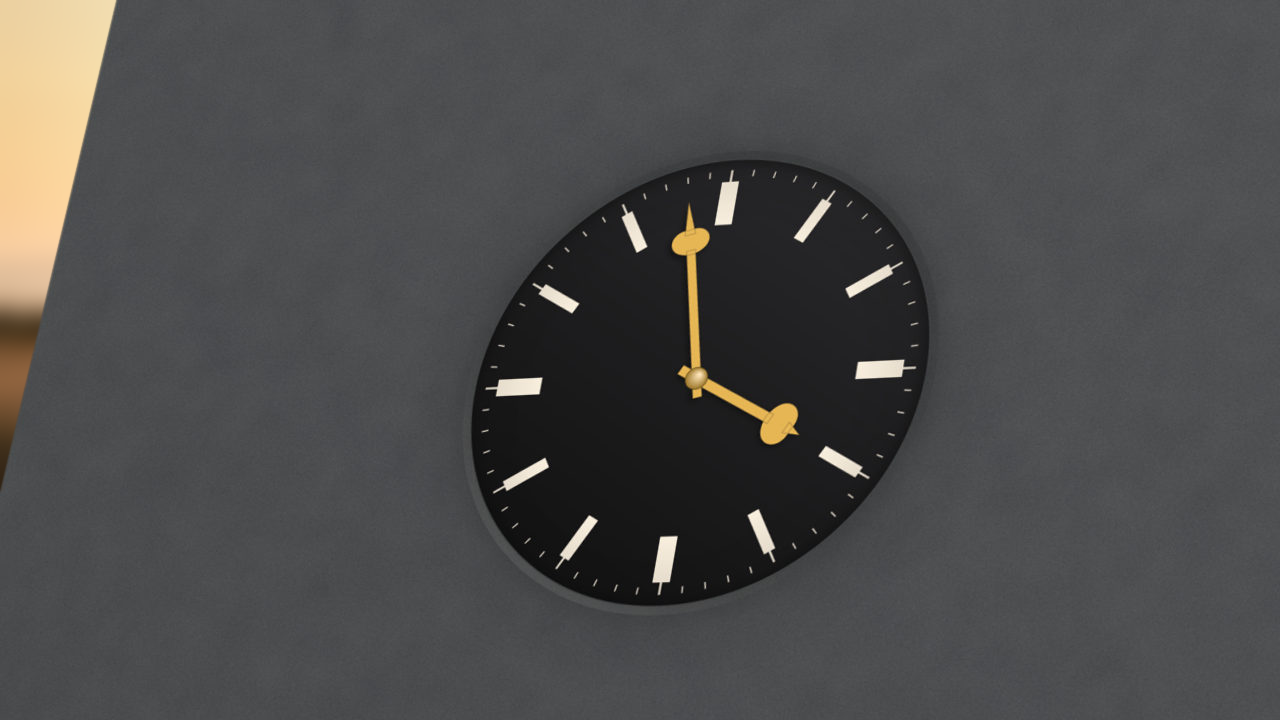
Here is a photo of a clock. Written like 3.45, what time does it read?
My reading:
3.58
